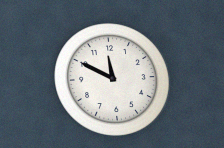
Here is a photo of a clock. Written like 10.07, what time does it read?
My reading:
11.50
